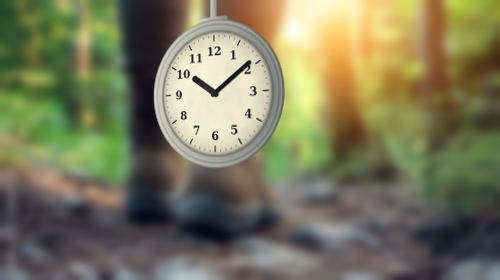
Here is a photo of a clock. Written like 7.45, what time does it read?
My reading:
10.09
